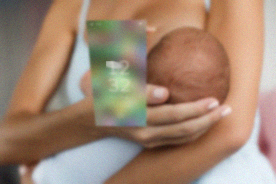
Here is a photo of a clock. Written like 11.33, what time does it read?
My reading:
12.32
